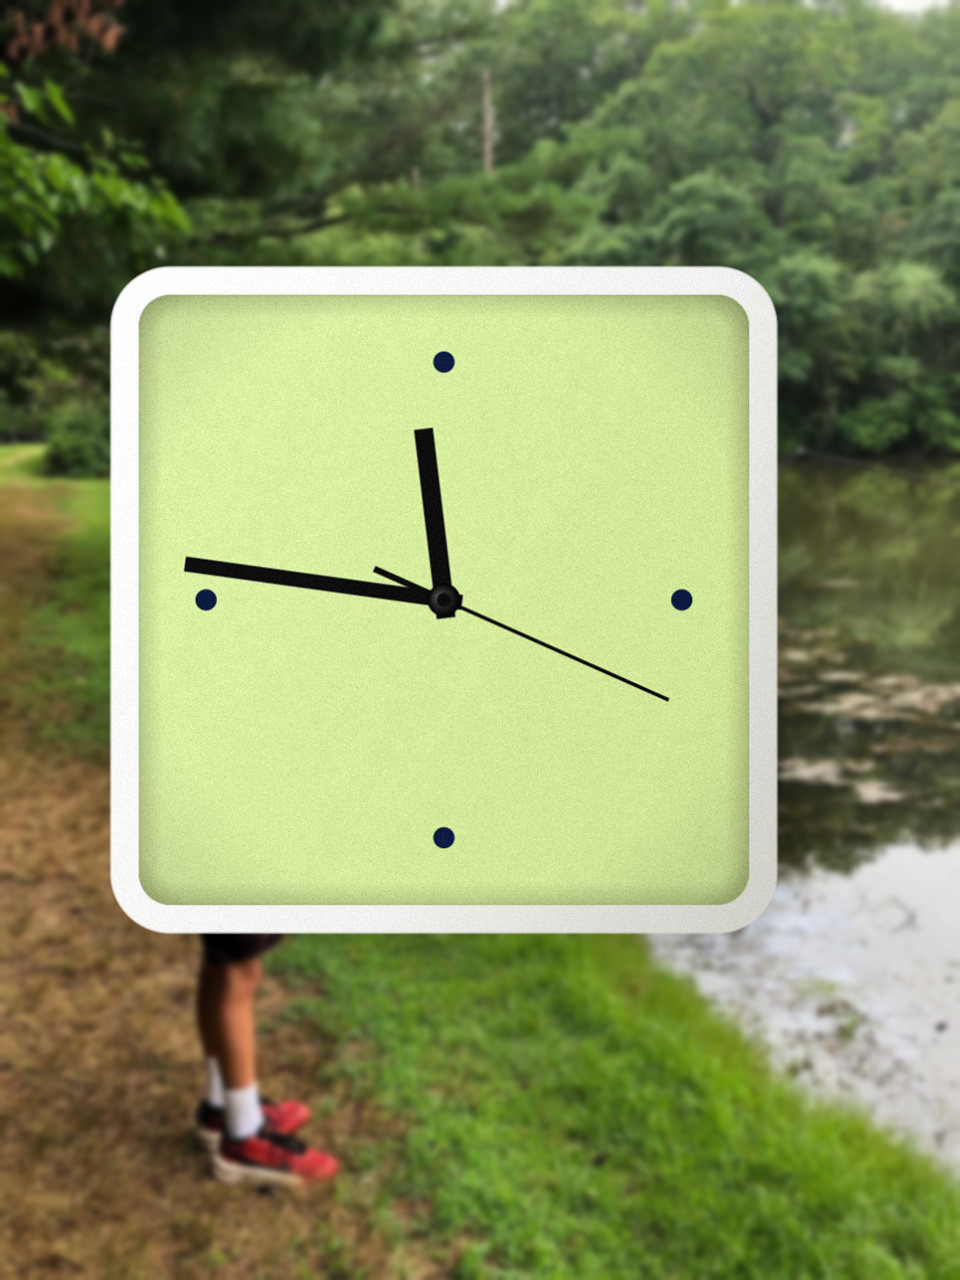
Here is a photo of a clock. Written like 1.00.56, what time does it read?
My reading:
11.46.19
